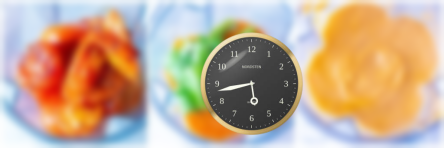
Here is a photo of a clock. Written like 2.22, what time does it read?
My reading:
5.43
